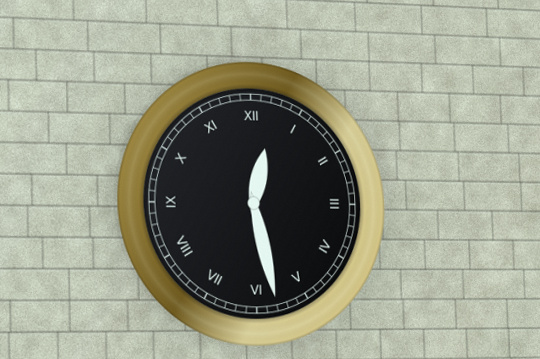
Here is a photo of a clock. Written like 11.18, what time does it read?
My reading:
12.28
